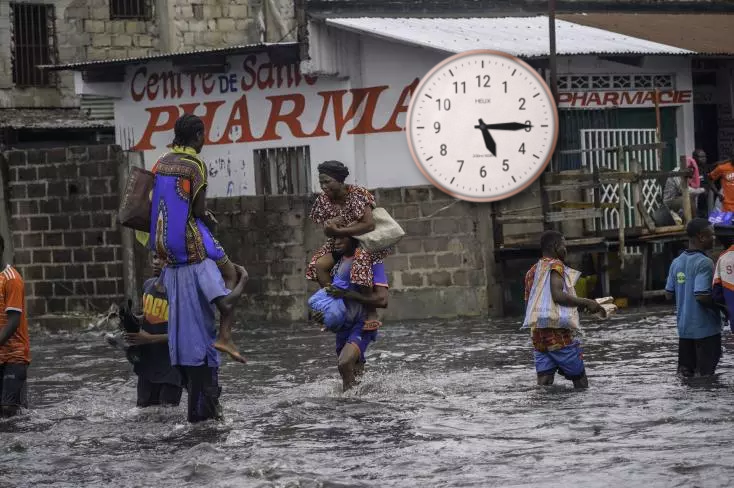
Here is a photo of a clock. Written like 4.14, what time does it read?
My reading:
5.15
